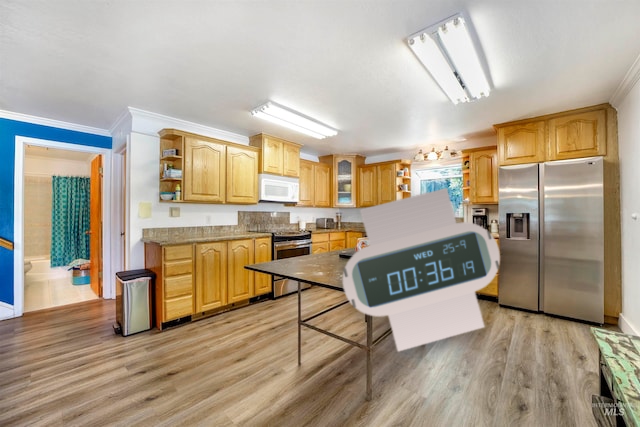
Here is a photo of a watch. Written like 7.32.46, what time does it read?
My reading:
0.36.19
